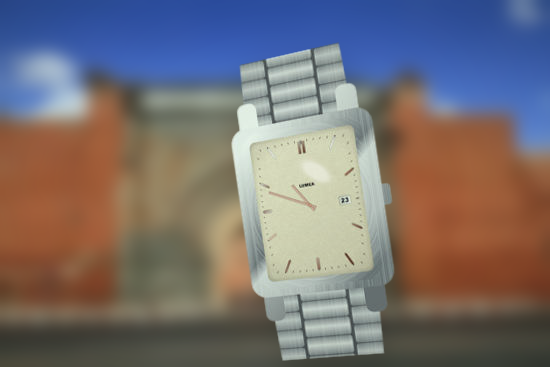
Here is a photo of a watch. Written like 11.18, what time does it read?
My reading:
10.49
